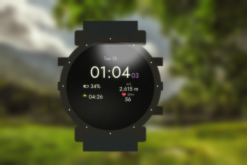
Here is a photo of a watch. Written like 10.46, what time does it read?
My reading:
1.04
